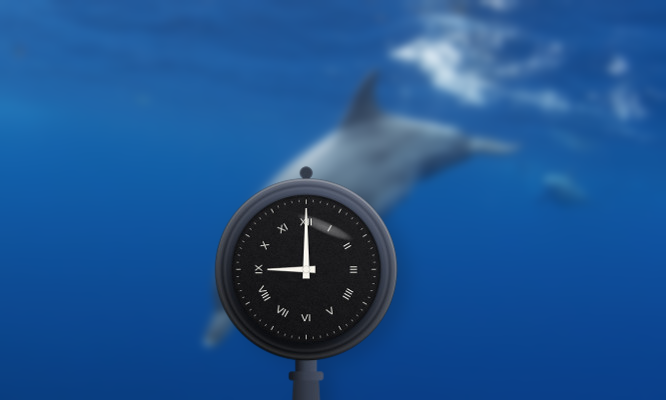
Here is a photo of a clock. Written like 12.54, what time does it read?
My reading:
9.00
